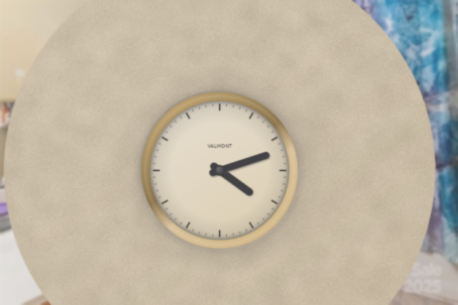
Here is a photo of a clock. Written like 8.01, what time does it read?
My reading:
4.12
